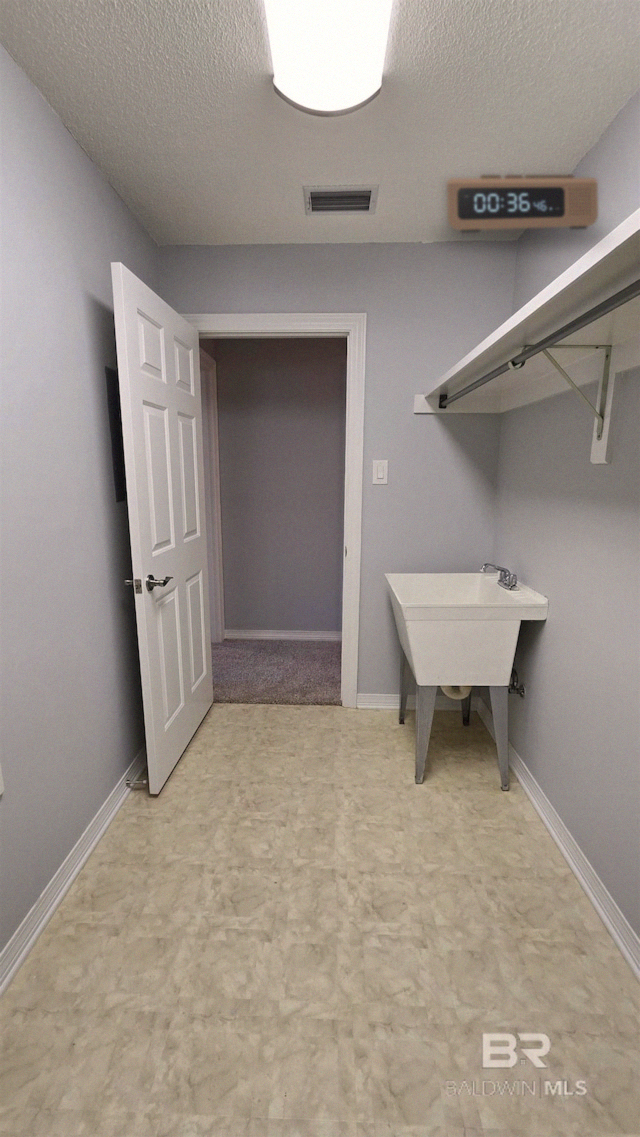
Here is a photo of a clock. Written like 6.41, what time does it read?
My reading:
0.36
